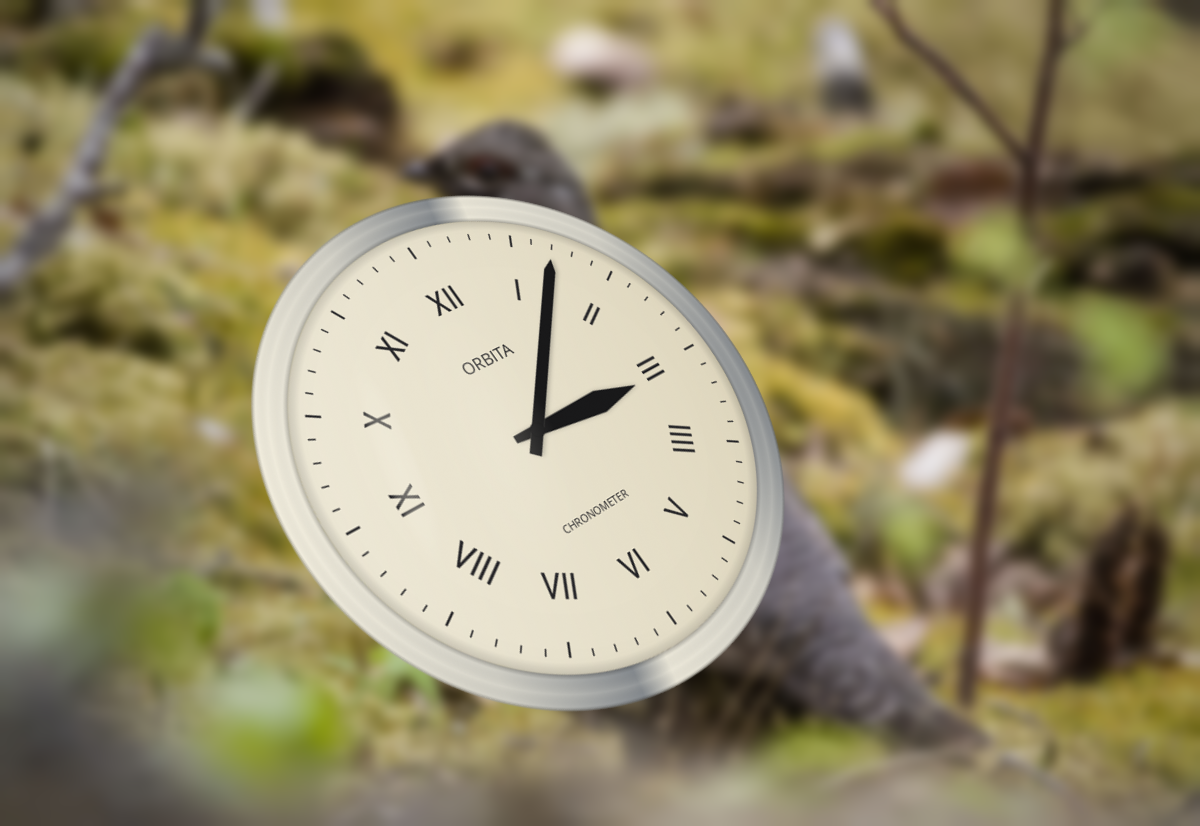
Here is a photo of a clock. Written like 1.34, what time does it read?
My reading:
3.07
